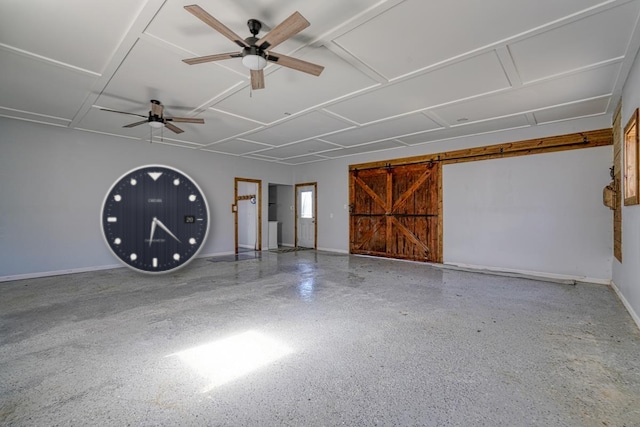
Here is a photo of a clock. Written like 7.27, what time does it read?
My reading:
6.22
